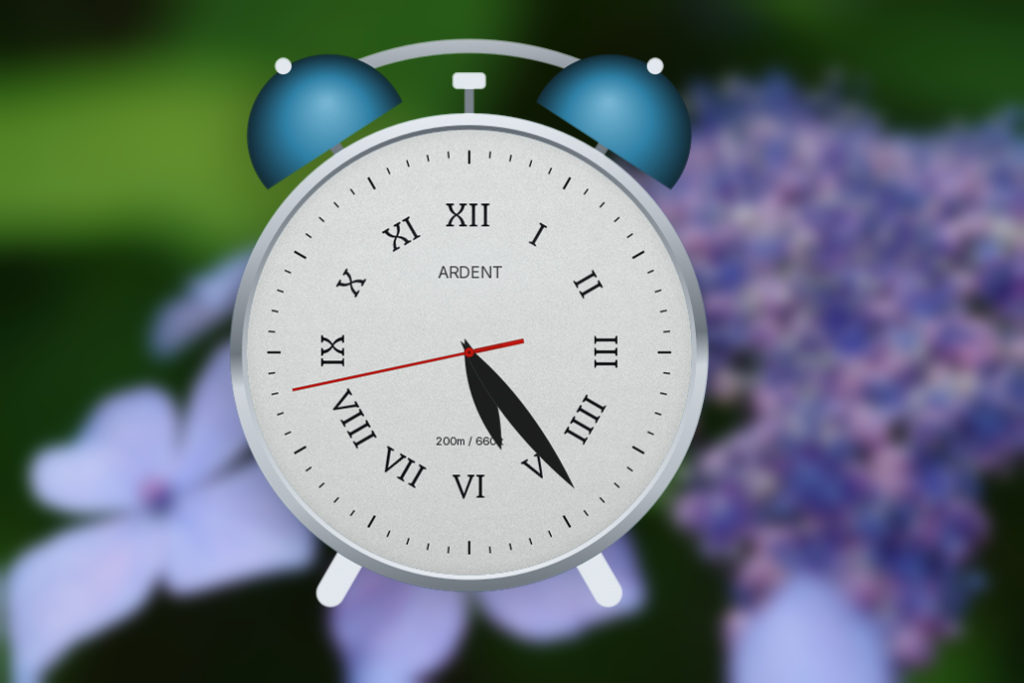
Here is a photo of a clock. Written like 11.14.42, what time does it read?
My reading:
5.23.43
